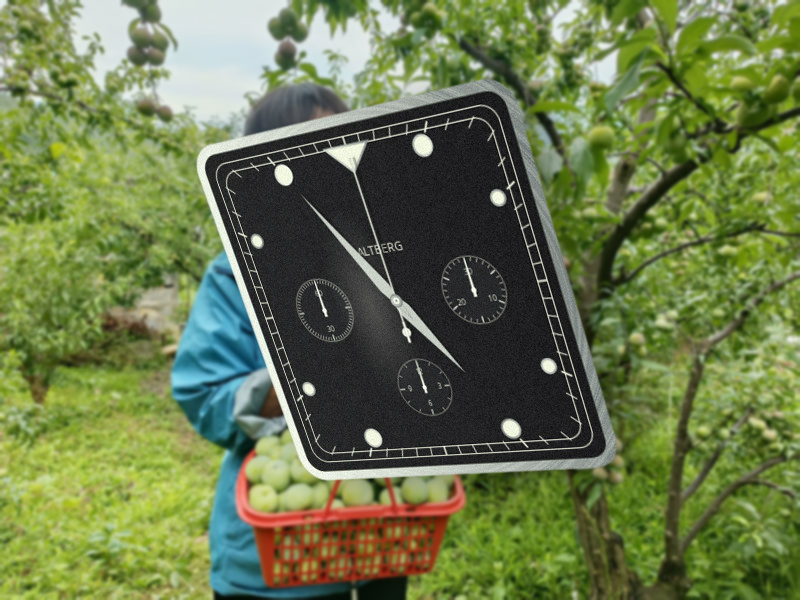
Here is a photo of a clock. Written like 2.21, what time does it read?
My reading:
4.55
